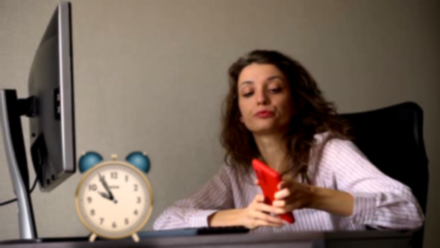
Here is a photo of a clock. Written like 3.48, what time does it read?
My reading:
9.55
